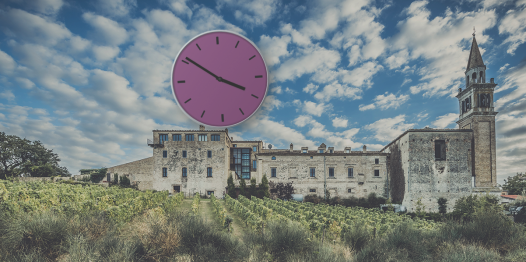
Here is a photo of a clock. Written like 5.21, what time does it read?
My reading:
3.51
